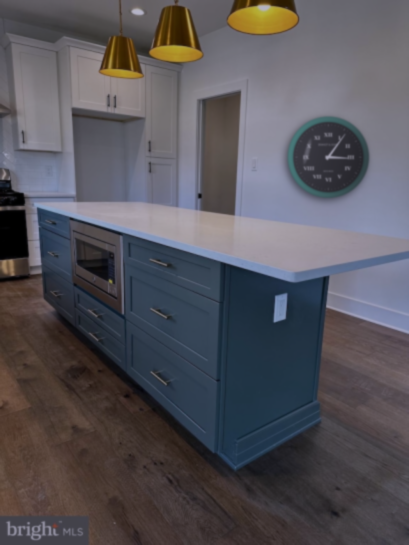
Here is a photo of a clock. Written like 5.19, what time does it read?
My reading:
3.06
